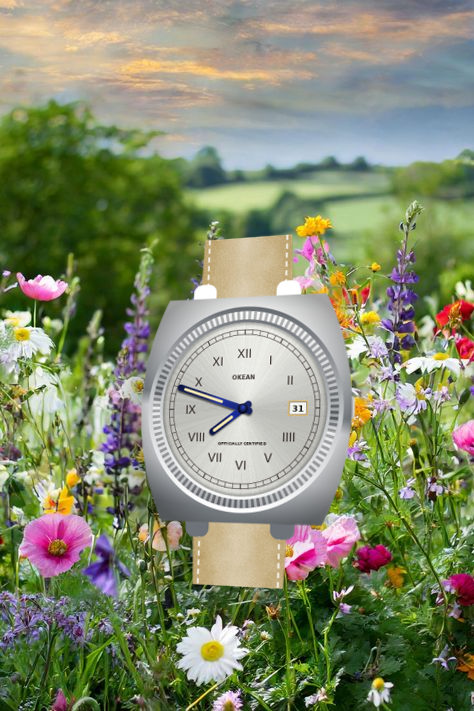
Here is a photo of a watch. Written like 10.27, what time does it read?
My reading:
7.48
